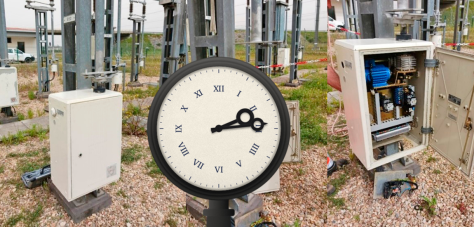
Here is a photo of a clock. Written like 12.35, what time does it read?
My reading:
2.14
